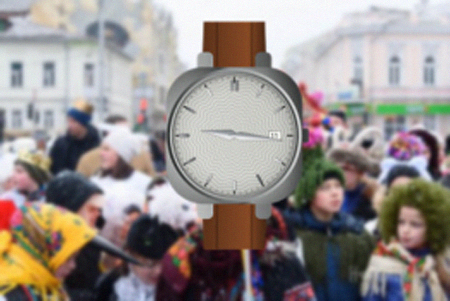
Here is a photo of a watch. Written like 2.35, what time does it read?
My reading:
9.16
